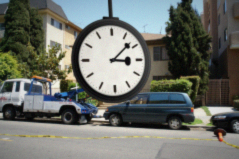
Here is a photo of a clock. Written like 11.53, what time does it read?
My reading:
3.08
